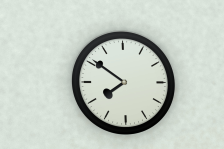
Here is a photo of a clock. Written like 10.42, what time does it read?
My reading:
7.51
